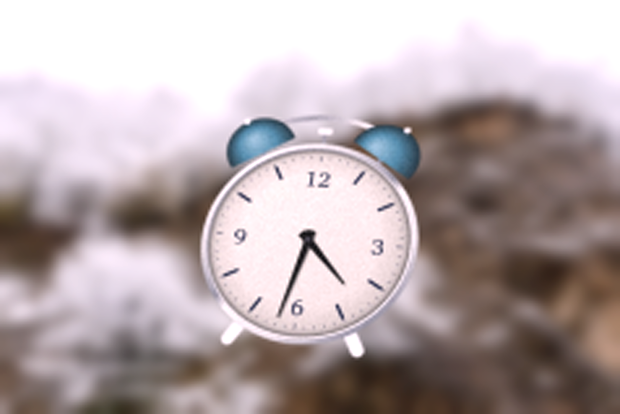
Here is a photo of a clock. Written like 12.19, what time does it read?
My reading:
4.32
